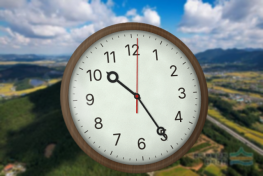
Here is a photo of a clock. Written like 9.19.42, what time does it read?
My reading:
10.25.01
